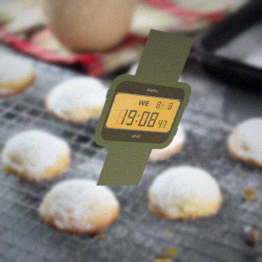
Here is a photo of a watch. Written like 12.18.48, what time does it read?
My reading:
19.08.47
